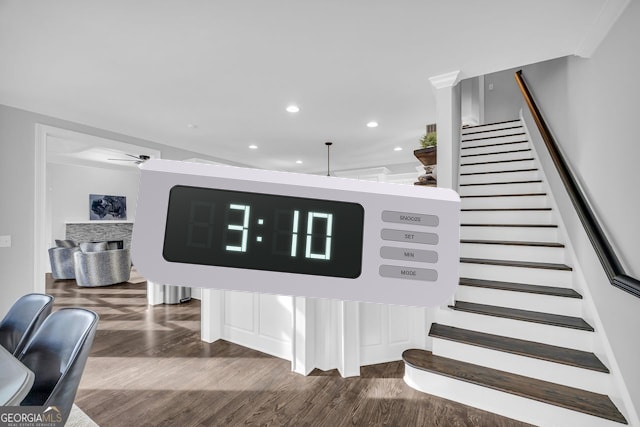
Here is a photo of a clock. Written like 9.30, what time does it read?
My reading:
3.10
